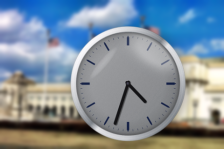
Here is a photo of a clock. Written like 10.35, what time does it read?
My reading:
4.33
